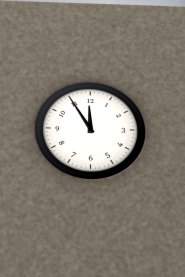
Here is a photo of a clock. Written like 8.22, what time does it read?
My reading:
11.55
